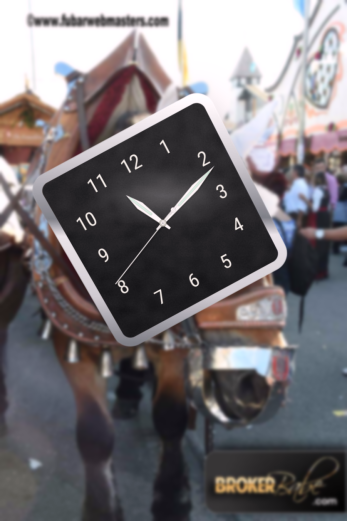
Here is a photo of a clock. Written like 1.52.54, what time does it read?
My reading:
11.11.41
